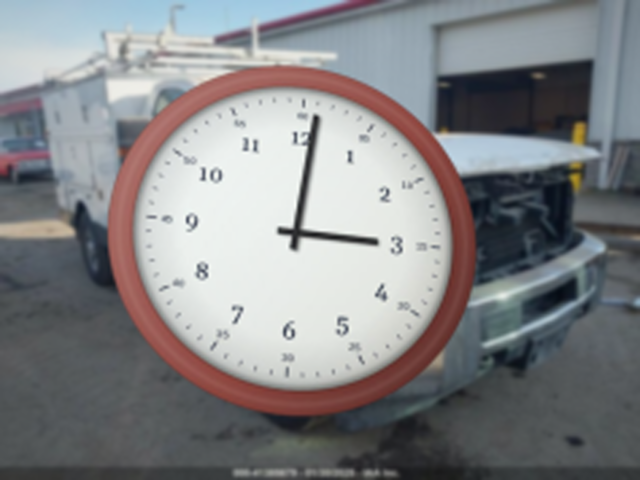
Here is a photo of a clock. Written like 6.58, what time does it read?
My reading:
3.01
